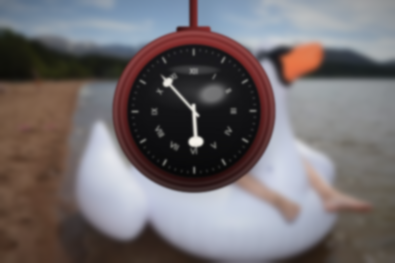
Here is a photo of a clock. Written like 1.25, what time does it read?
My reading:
5.53
